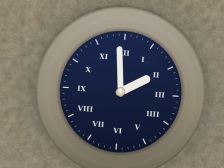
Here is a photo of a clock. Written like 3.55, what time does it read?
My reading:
1.59
